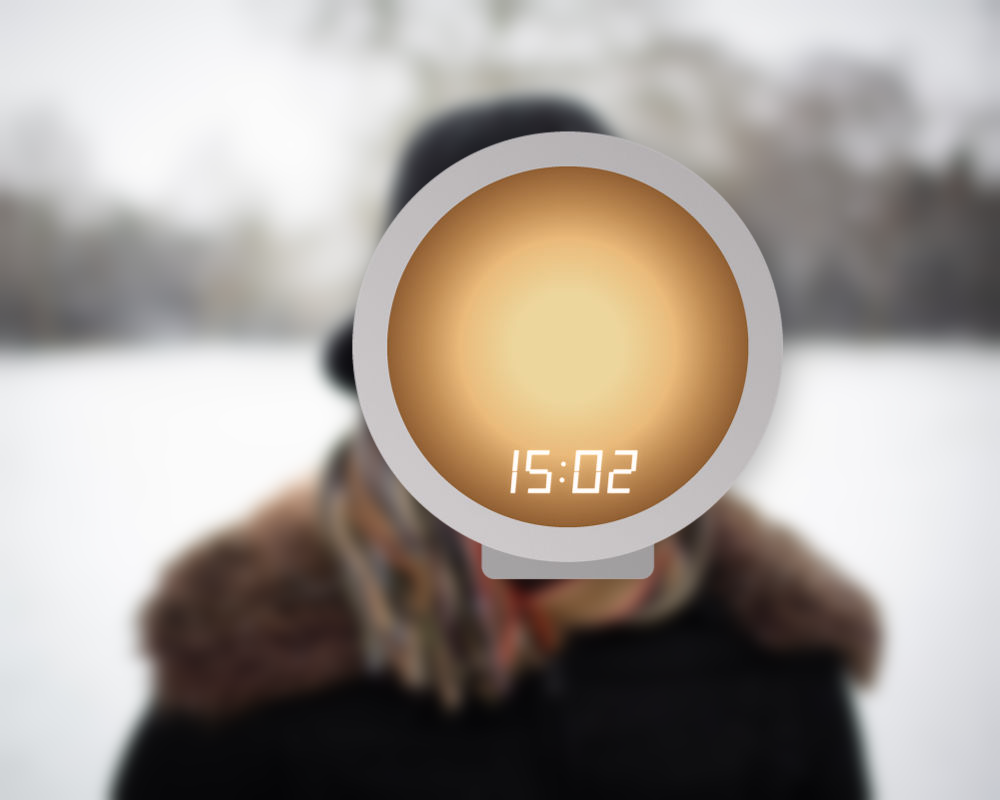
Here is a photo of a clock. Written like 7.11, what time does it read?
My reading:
15.02
